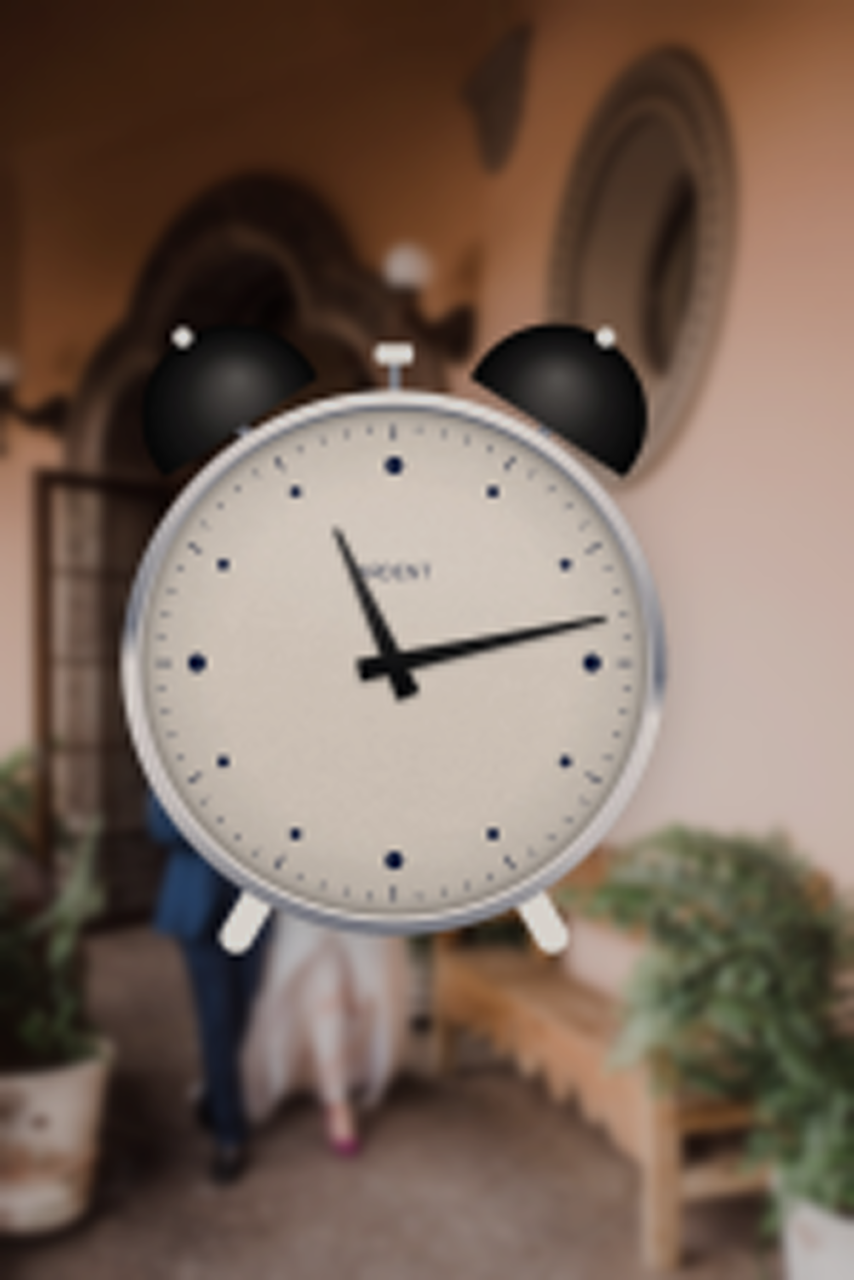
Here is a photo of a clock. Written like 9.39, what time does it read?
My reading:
11.13
